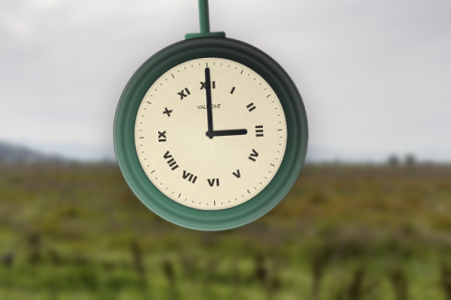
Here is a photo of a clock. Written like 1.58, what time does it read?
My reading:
3.00
